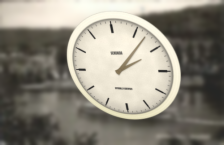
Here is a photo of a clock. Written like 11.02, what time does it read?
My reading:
2.07
